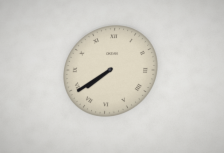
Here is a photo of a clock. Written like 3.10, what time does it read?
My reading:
7.39
